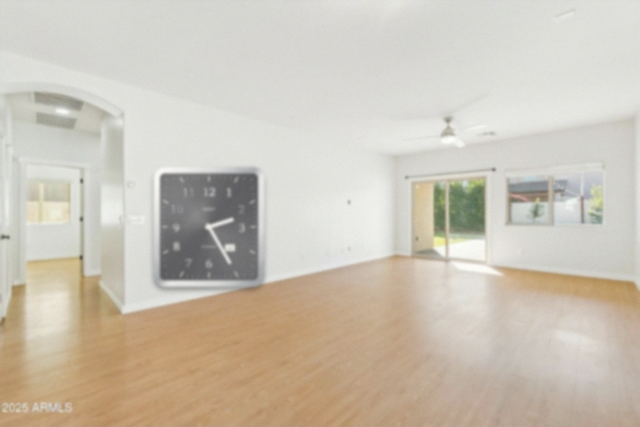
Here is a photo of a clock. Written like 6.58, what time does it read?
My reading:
2.25
